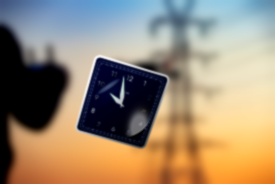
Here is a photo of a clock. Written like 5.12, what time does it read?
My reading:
9.58
